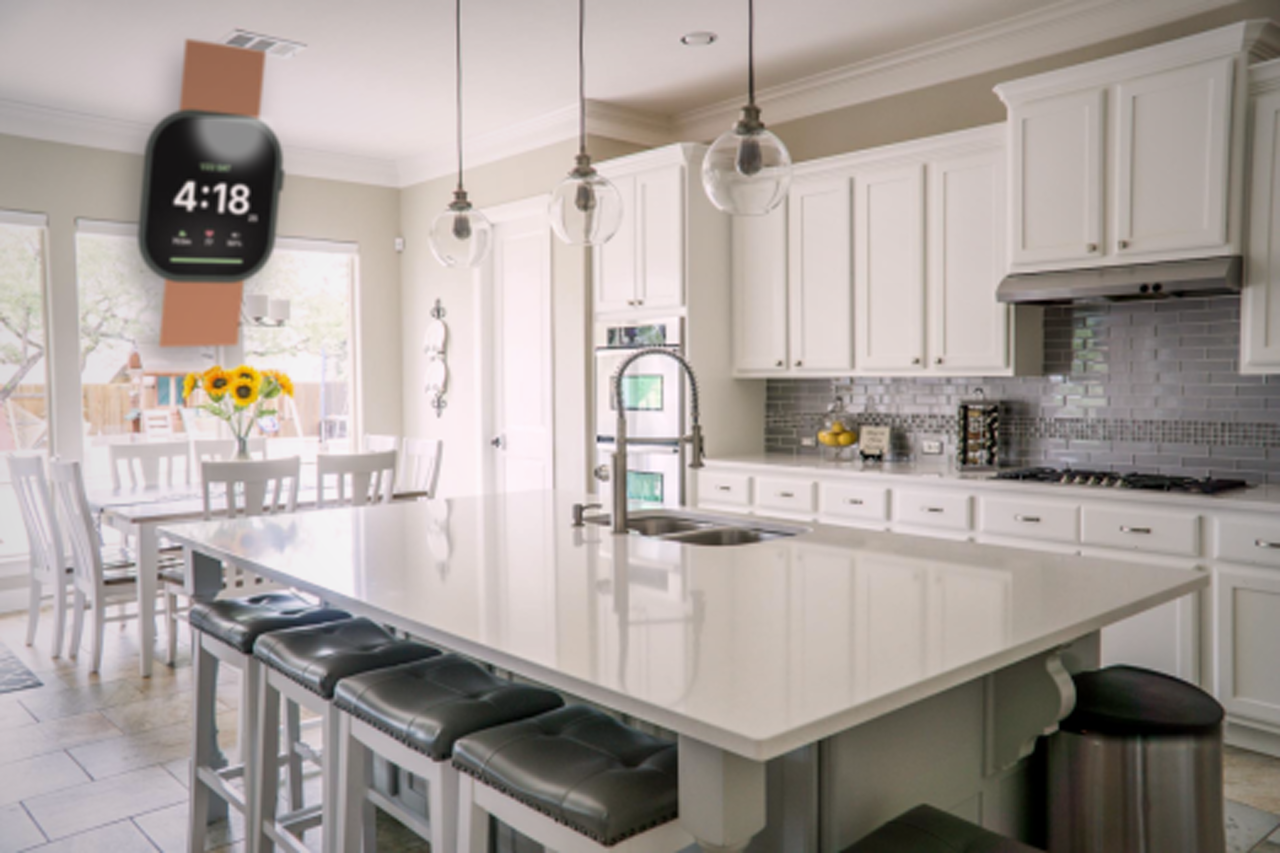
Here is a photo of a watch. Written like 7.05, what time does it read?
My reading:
4.18
